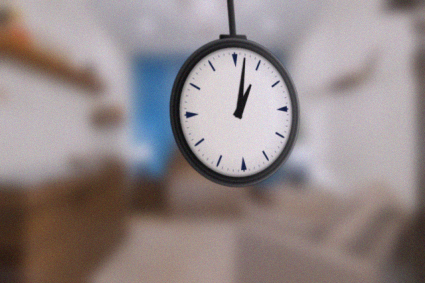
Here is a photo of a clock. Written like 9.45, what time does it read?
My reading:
1.02
